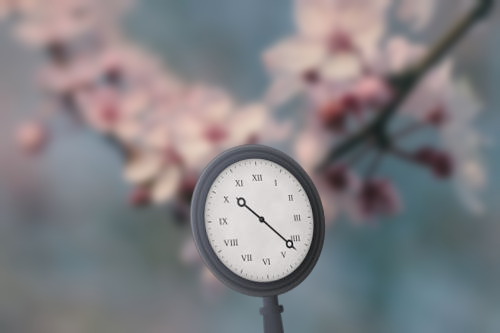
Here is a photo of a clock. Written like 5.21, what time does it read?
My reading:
10.22
